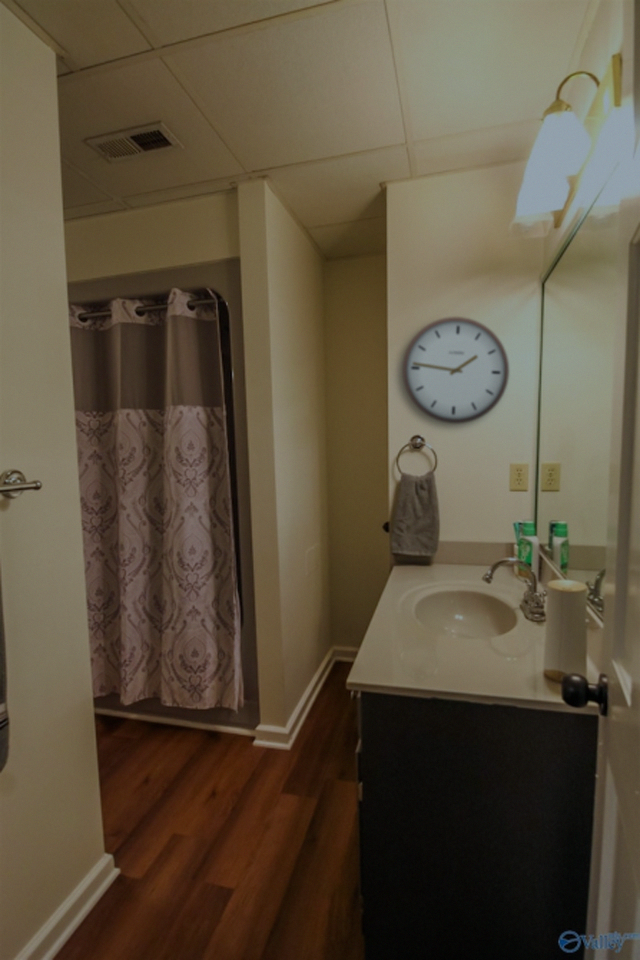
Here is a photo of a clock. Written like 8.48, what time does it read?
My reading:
1.46
